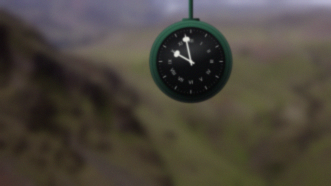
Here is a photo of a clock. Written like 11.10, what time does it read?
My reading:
9.58
